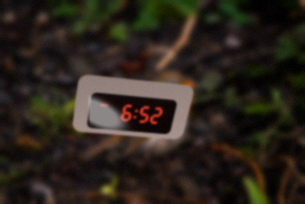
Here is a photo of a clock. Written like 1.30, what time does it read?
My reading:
6.52
